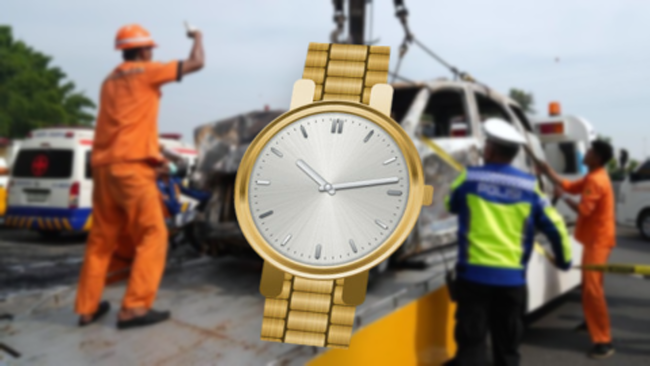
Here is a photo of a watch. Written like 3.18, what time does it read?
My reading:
10.13
